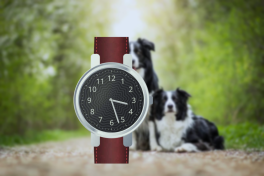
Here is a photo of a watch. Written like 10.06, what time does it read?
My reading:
3.27
